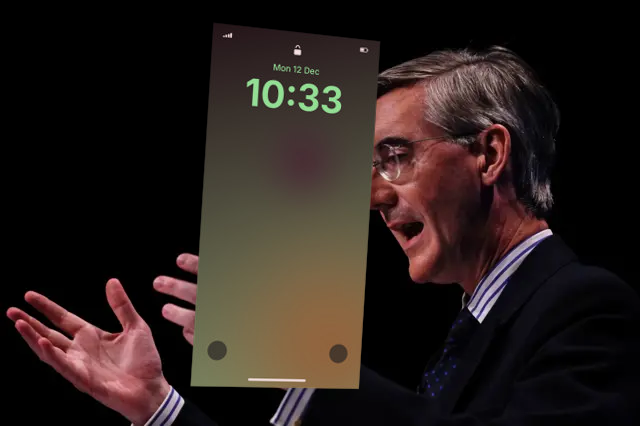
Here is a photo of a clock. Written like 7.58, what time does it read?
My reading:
10.33
